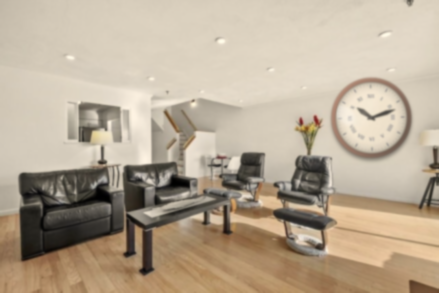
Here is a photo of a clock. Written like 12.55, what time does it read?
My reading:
10.12
